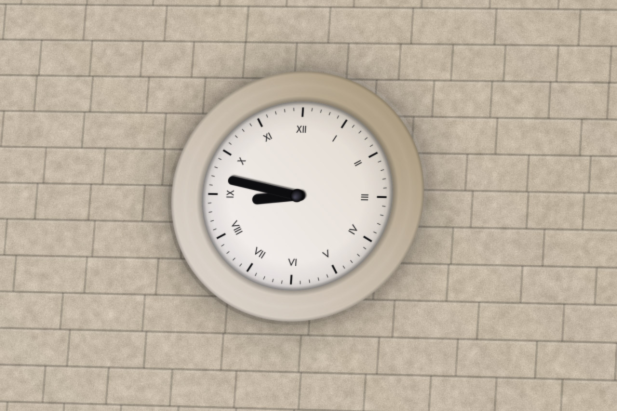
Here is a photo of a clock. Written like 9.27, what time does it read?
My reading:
8.47
